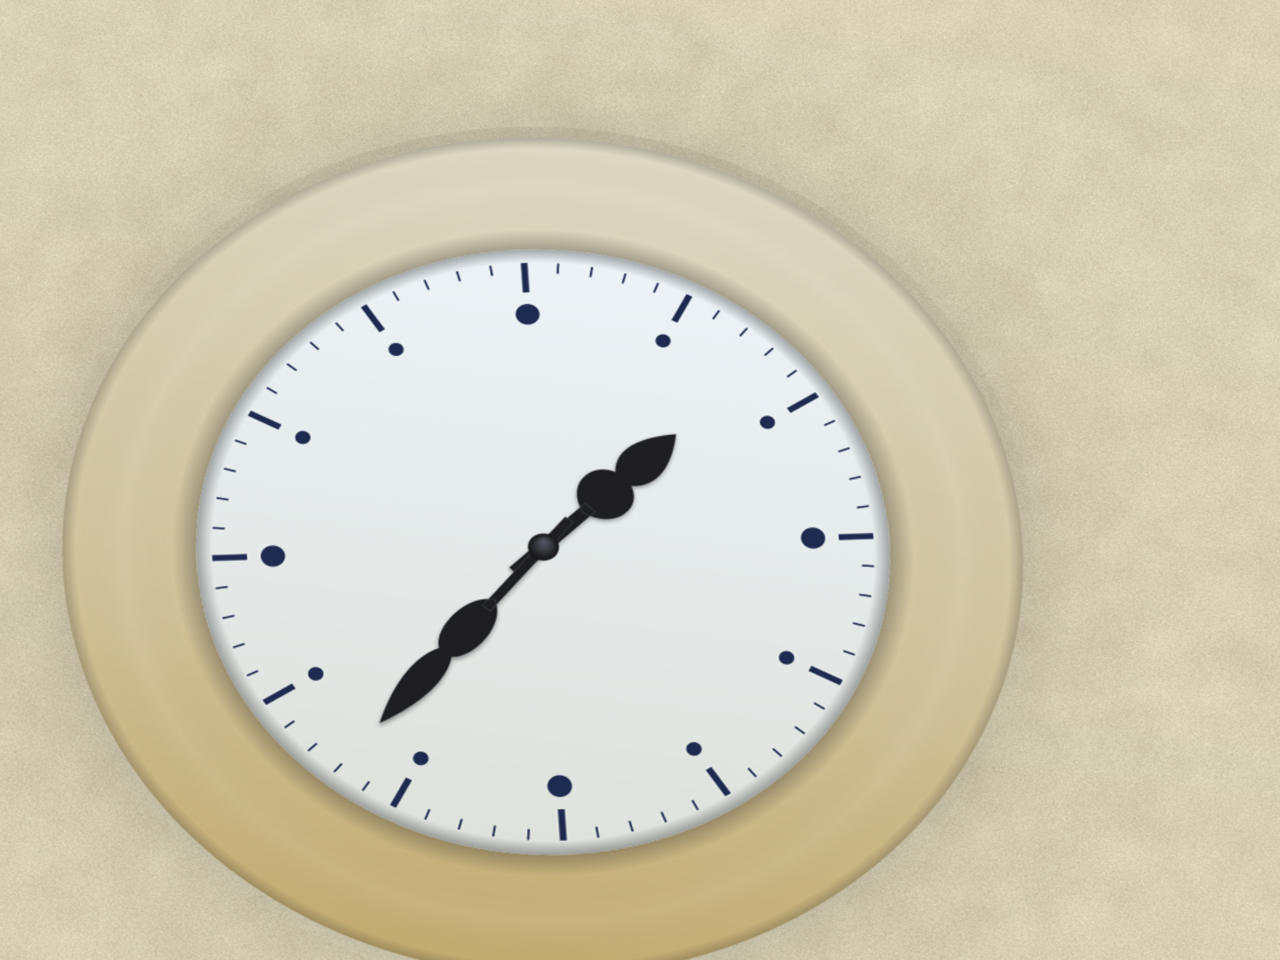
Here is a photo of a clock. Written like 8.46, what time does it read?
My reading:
1.37
